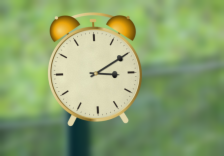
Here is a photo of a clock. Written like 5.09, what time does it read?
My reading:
3.10
